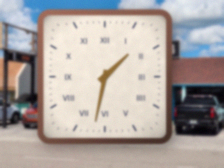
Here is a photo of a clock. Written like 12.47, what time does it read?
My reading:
1.32
